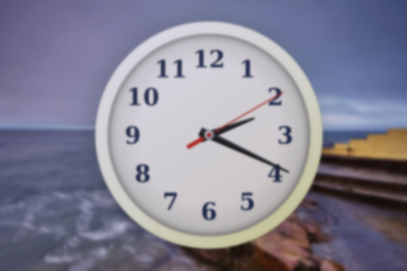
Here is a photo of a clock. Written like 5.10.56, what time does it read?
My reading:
2.19.10
